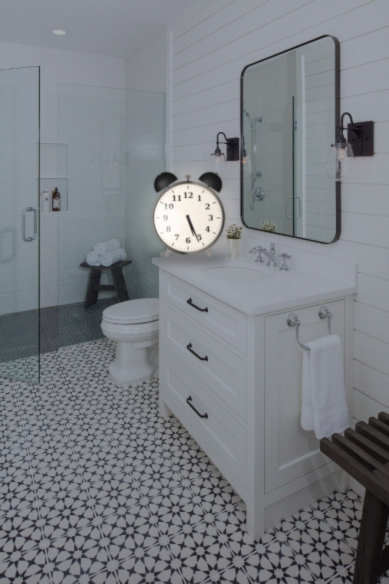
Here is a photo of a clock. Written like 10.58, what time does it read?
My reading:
5.26
